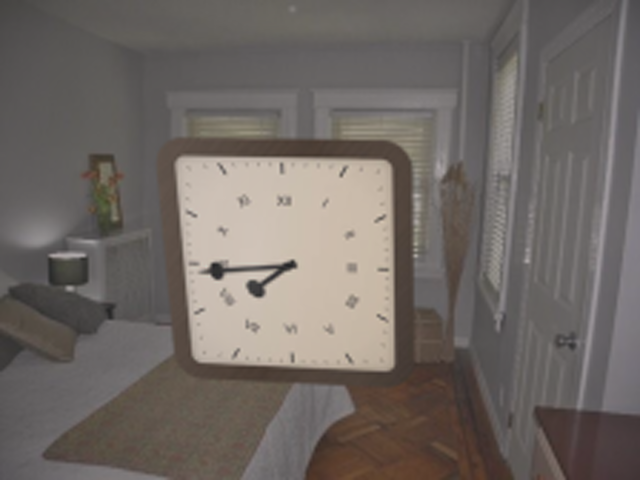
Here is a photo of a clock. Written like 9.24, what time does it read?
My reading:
7.44
